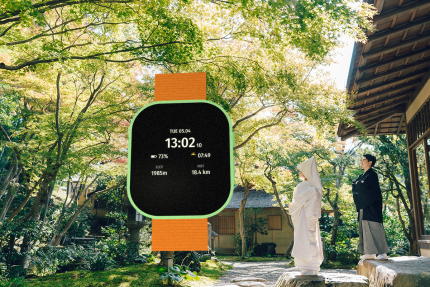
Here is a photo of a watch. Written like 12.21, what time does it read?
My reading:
13.02
